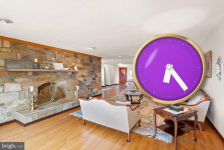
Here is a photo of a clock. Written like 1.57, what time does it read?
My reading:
6.24
